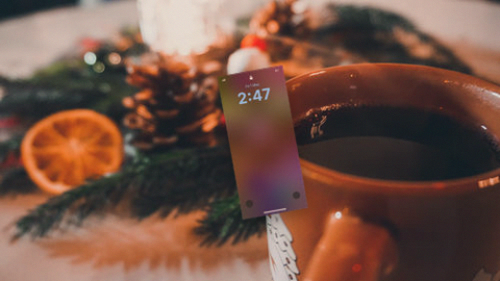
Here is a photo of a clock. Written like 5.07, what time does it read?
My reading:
2.47
